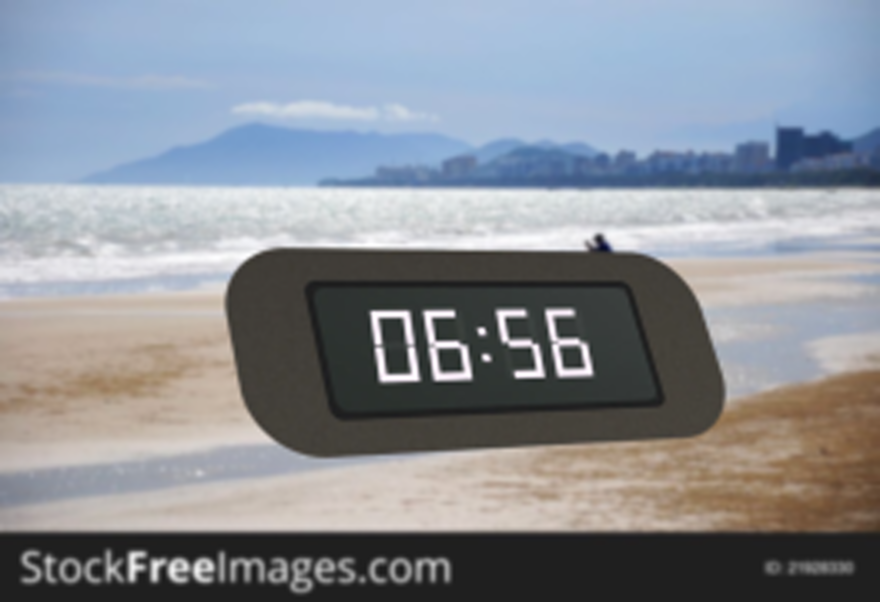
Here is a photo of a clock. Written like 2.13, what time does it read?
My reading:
6.56
